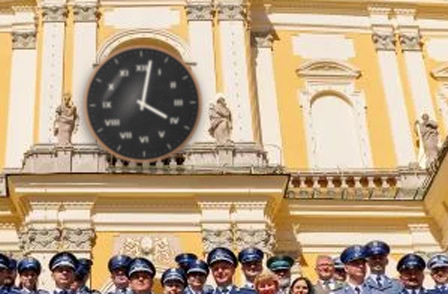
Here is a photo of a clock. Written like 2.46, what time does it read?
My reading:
4.02
